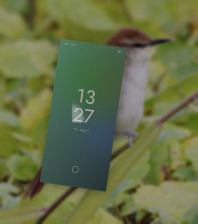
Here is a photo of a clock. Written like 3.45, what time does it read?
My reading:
13.27
